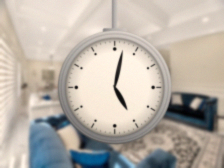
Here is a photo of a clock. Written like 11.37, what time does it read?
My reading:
5.02
